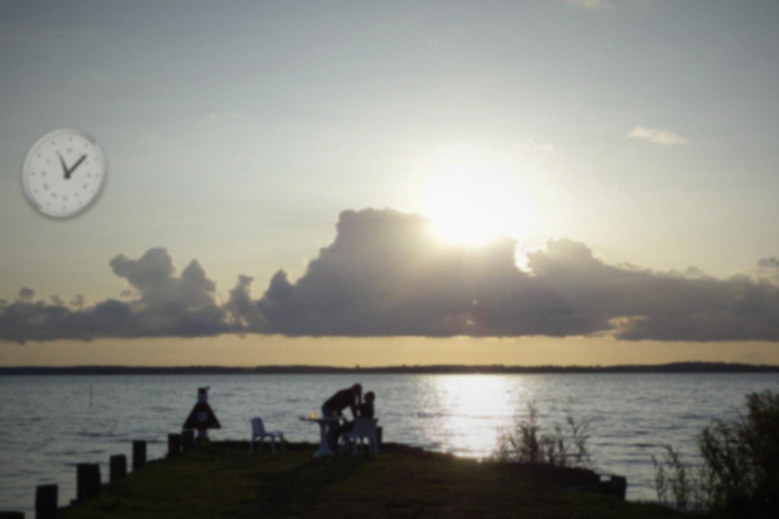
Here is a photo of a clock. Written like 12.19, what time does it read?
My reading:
11.07
